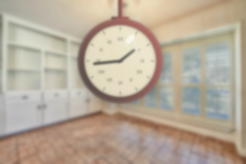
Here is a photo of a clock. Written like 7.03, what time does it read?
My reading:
1.44
